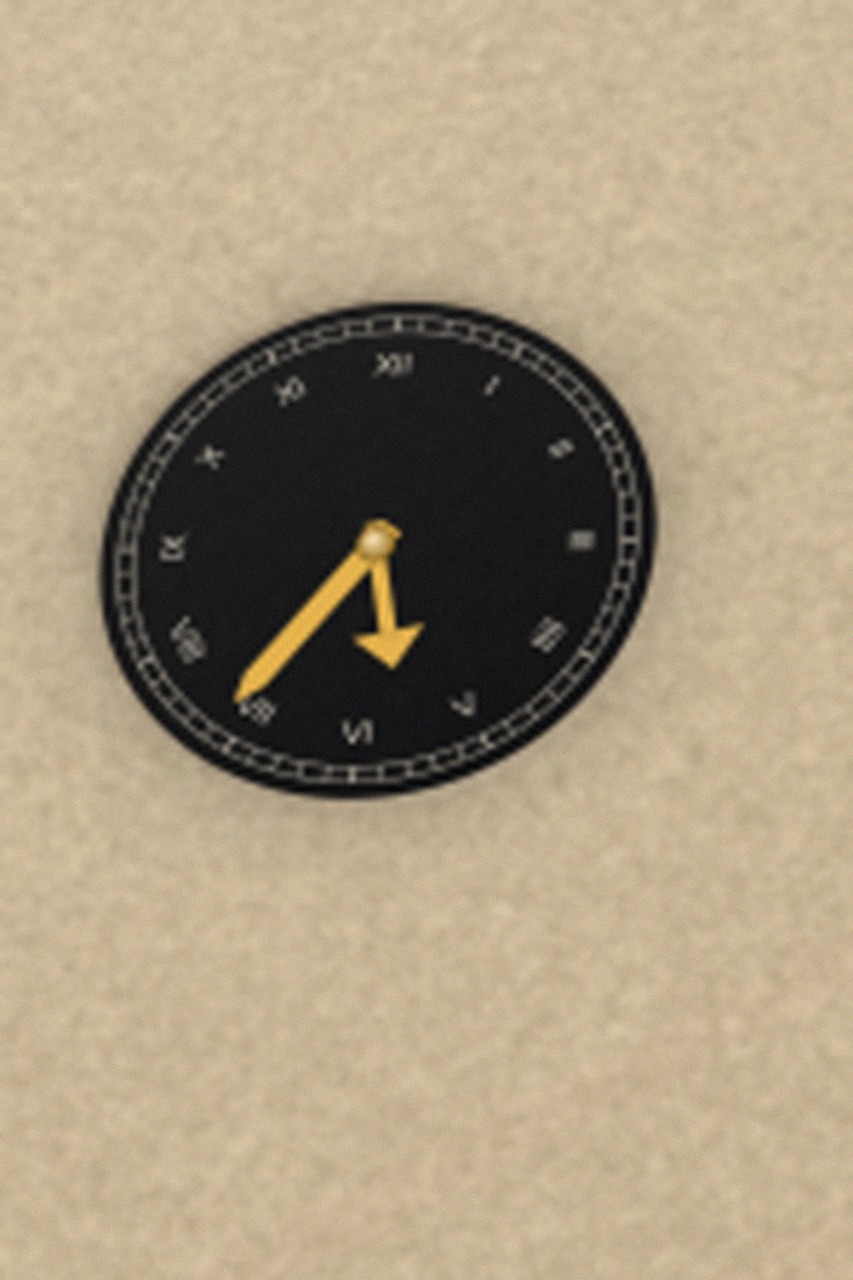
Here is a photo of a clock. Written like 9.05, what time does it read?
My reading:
5.36
